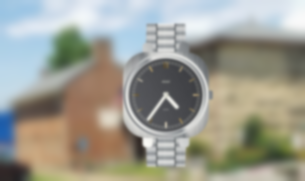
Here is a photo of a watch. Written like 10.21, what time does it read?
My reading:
4.36
